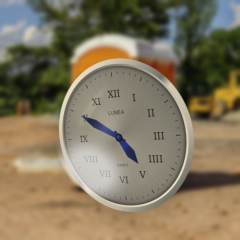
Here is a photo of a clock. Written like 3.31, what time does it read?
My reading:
4.50
